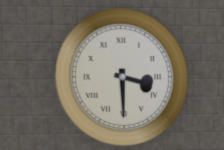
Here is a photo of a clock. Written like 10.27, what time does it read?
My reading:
3.30
